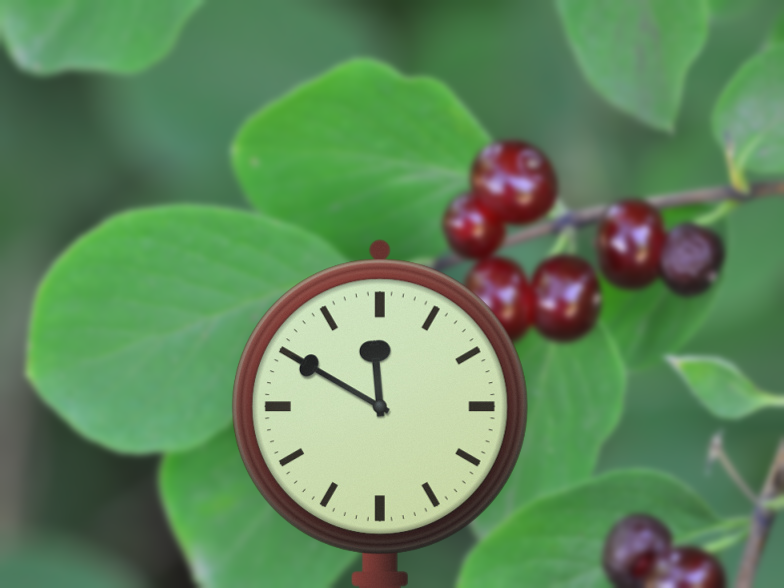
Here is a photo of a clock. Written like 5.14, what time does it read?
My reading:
11.50
